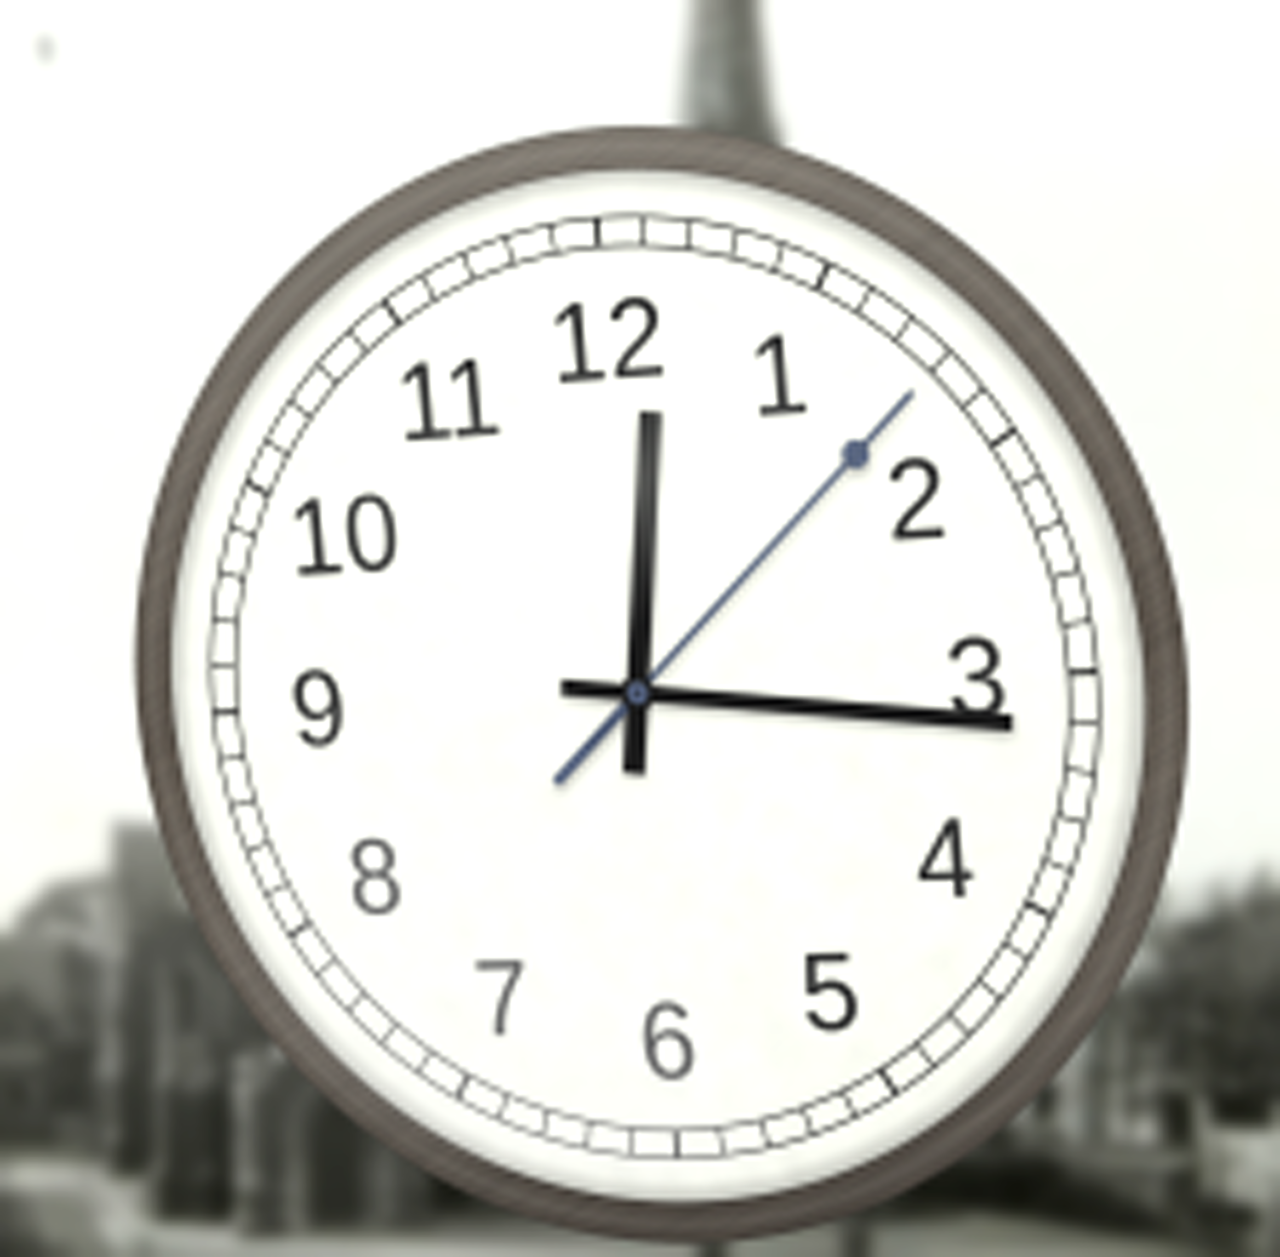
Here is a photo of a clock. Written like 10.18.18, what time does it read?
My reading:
12.16.08
